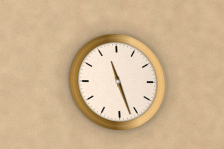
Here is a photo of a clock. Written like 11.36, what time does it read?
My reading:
11.27
